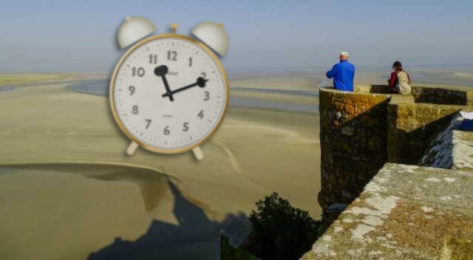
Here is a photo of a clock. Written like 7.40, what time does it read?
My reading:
11.11
